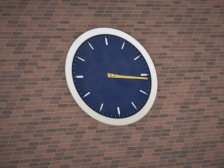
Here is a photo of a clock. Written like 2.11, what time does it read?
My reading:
3.16
